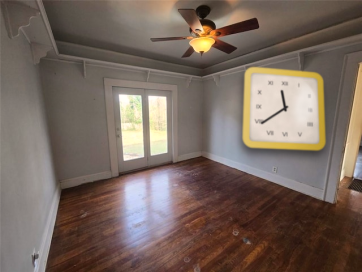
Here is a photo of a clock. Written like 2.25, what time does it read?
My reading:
11.39
